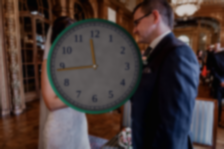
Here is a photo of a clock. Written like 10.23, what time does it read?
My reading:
11.44
